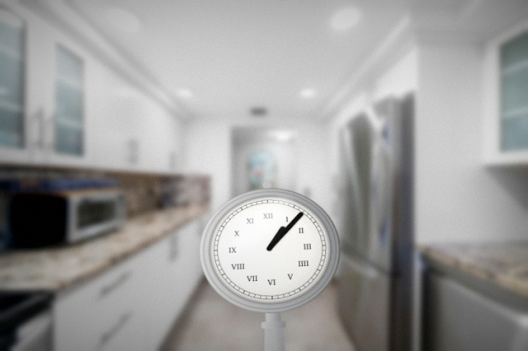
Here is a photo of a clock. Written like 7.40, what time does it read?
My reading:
1.07
